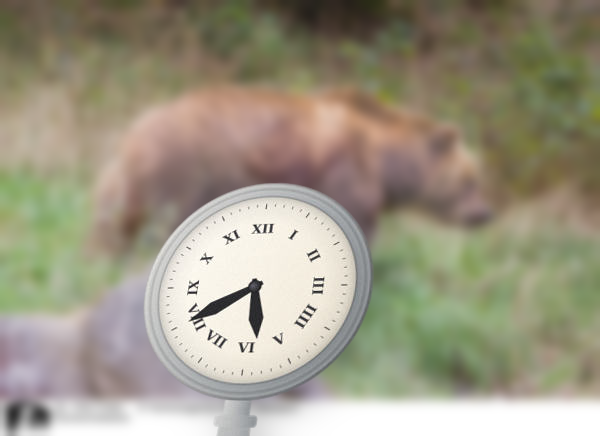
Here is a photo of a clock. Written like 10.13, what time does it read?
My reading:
5.40
